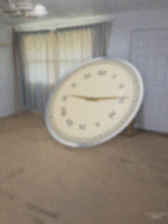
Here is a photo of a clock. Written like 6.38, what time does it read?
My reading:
9.14
